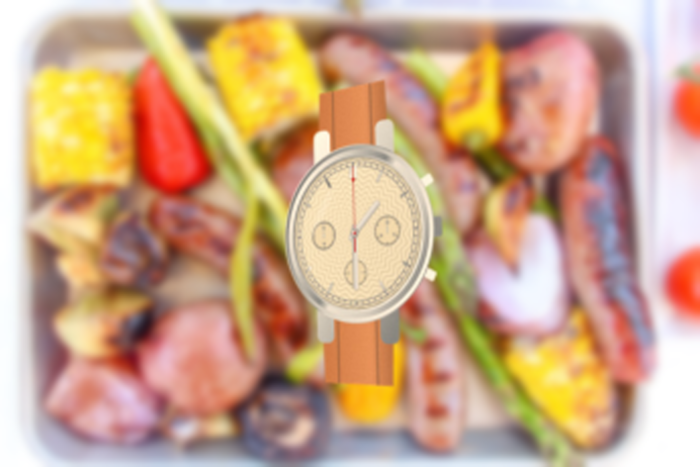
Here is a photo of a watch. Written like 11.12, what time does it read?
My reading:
1.30
